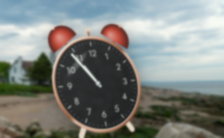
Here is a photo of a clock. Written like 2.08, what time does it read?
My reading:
10.54
